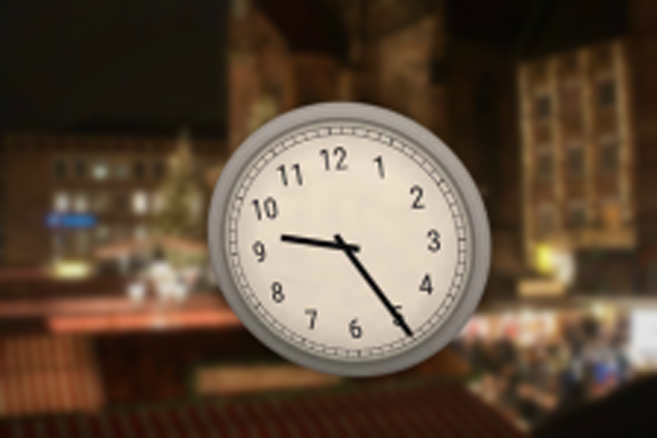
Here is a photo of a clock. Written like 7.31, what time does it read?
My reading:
9.25
